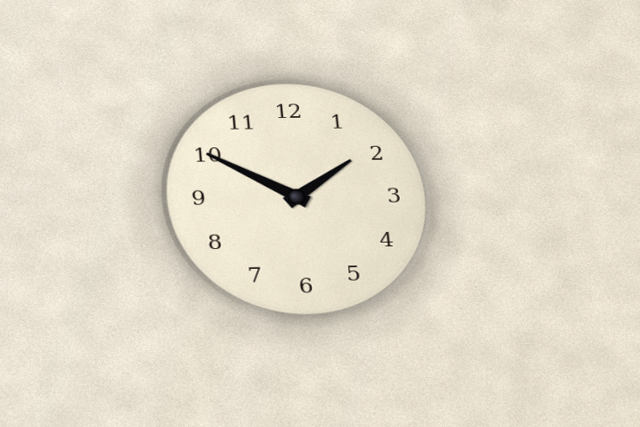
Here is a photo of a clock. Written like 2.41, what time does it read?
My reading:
1.50
